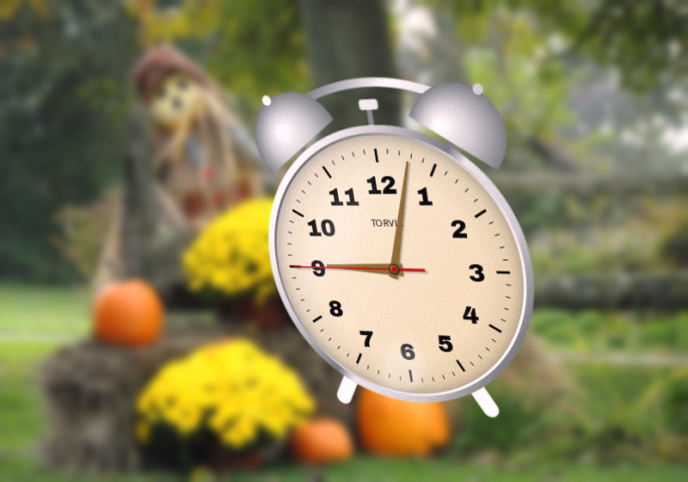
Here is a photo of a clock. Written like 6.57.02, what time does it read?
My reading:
9.02.45
